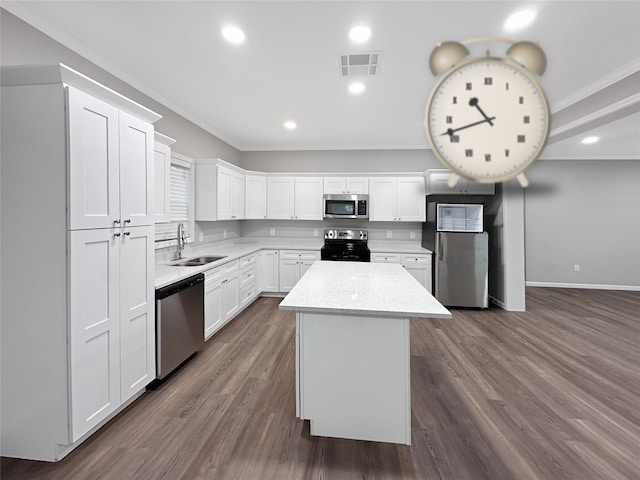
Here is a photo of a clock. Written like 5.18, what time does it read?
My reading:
10.42
